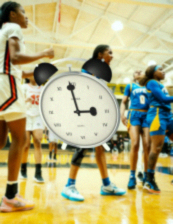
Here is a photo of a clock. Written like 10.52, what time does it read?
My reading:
2.59
